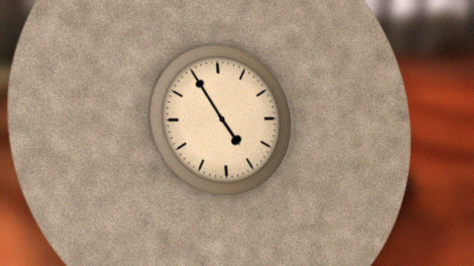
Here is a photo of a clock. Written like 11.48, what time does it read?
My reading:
4.55
